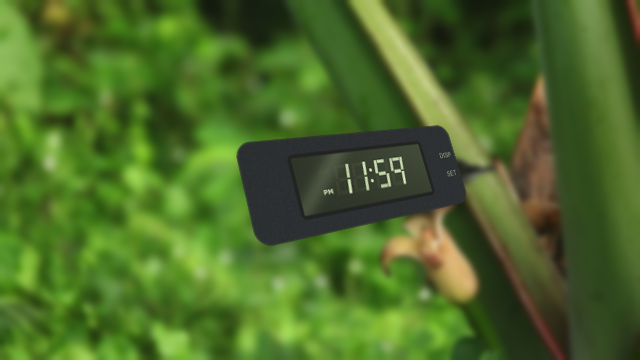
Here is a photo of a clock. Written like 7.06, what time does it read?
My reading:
11.59
